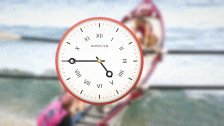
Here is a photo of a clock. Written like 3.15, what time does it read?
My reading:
4.45
